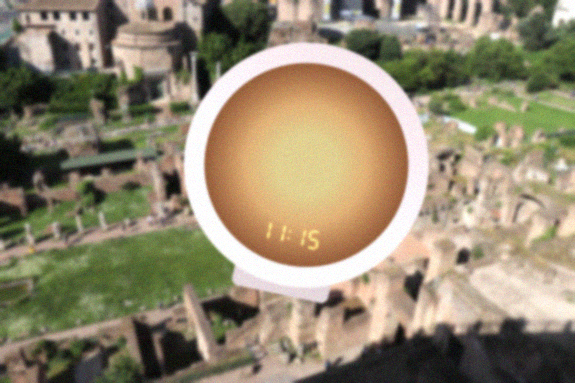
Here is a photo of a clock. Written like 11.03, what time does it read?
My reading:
11.15
